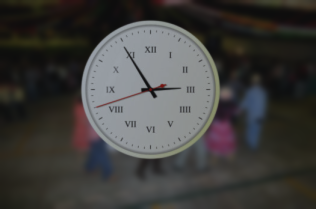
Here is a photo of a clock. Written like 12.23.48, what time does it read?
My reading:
2.54.42
